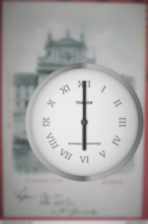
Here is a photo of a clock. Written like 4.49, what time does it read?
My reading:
6.00
